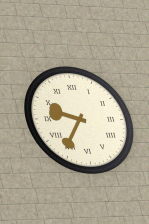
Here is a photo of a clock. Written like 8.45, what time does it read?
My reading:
9.36
